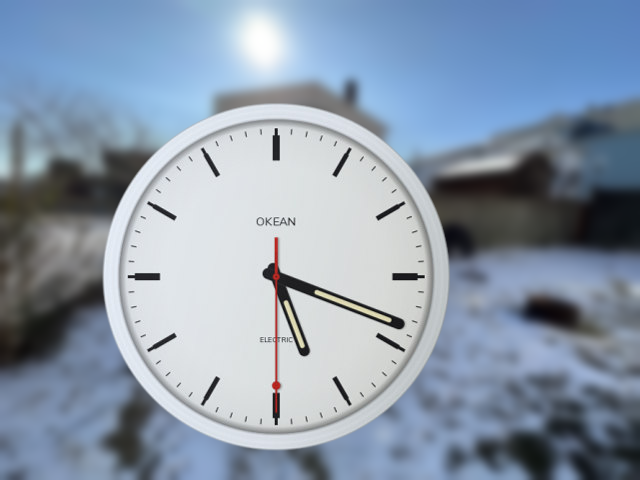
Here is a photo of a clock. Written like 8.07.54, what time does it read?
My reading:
5.18.30
